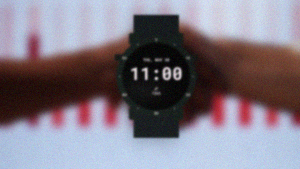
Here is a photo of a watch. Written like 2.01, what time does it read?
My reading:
11.00
